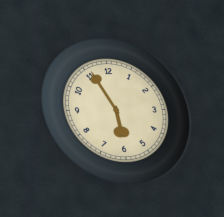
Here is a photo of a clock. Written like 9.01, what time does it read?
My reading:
5.56
